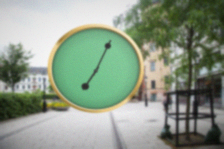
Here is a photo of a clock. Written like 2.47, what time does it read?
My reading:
7.04
